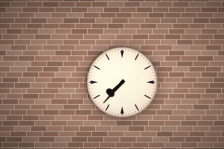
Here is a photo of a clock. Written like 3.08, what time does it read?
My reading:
7.37
